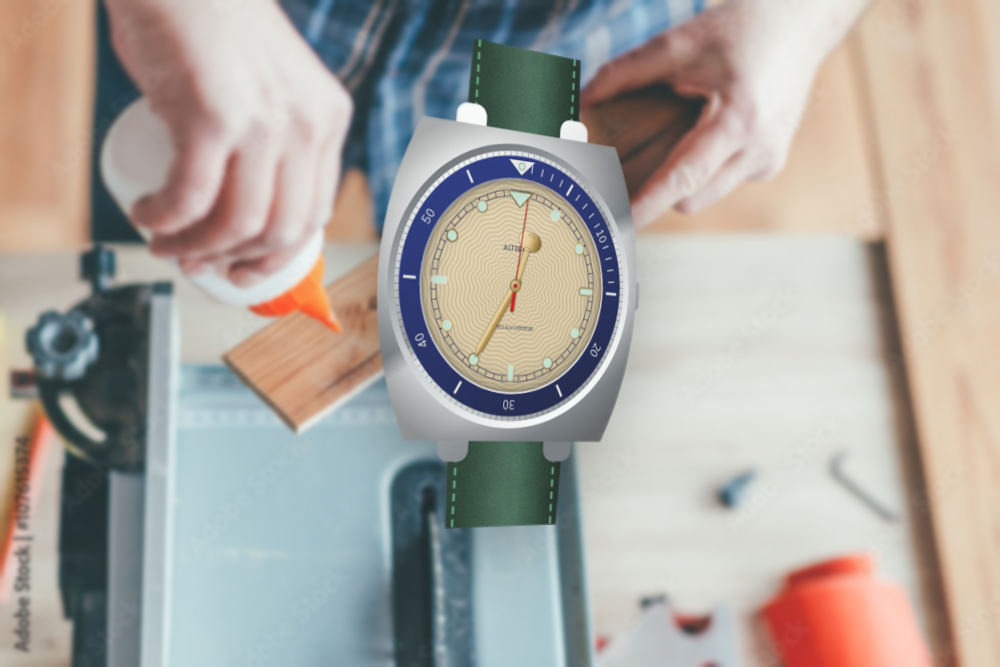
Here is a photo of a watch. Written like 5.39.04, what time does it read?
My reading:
12.35.01
